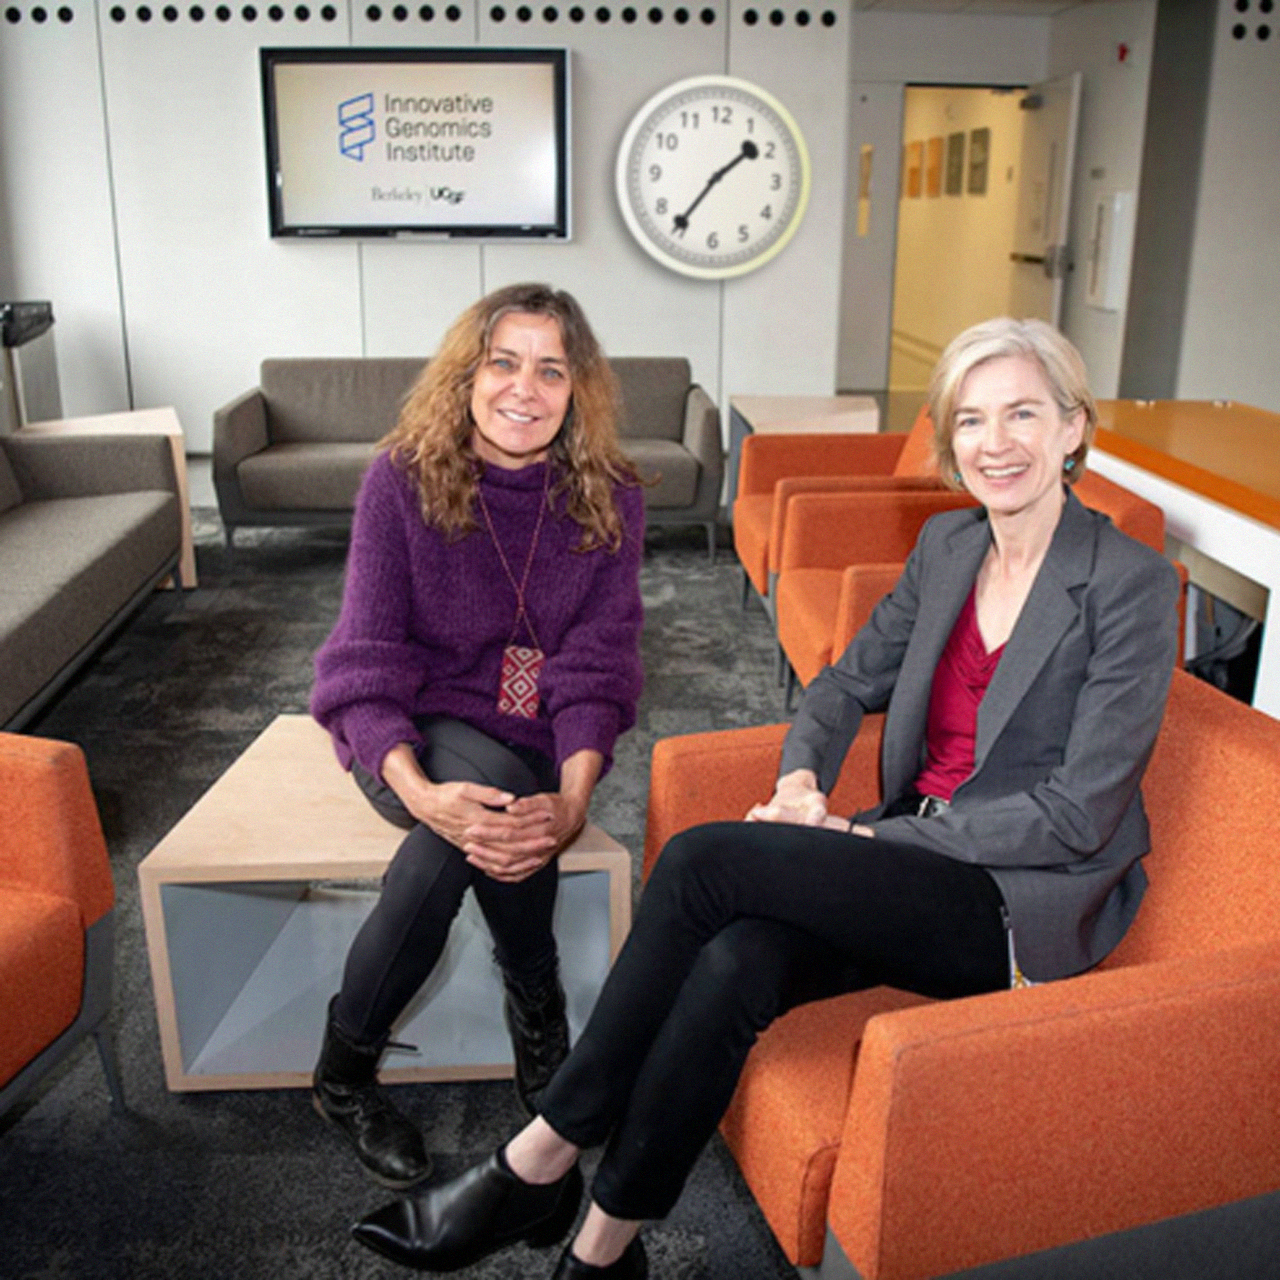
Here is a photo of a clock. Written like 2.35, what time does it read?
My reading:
1.36
